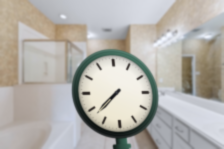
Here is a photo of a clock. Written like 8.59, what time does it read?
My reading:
7.38
